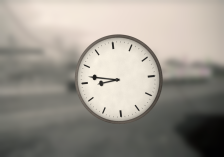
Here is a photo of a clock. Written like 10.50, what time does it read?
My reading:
8.47
